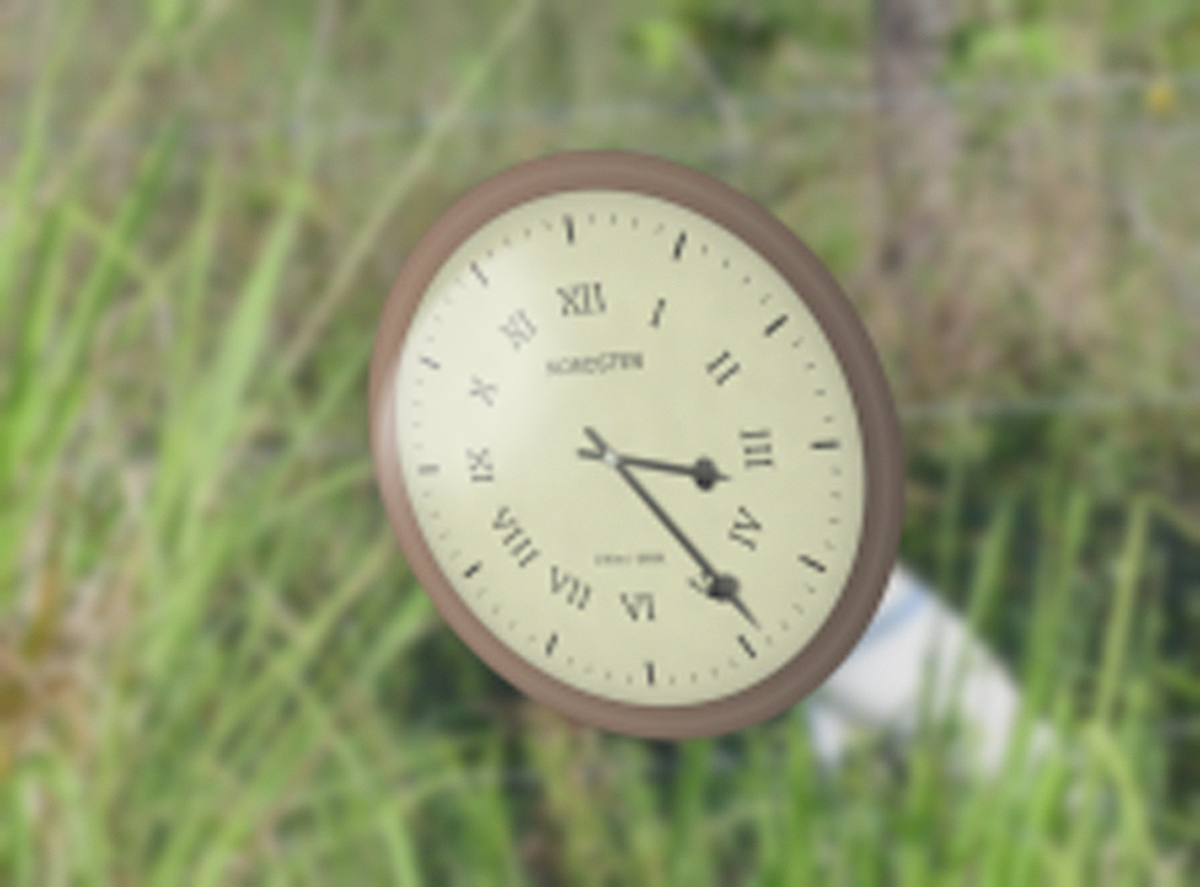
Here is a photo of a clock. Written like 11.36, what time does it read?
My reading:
3.24
